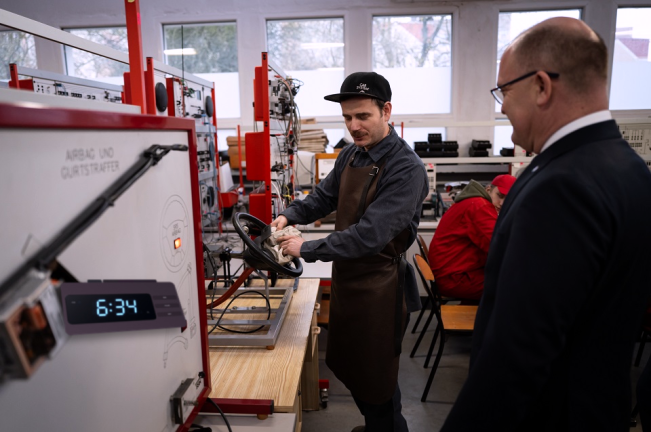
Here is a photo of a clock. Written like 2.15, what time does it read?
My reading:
6.34
